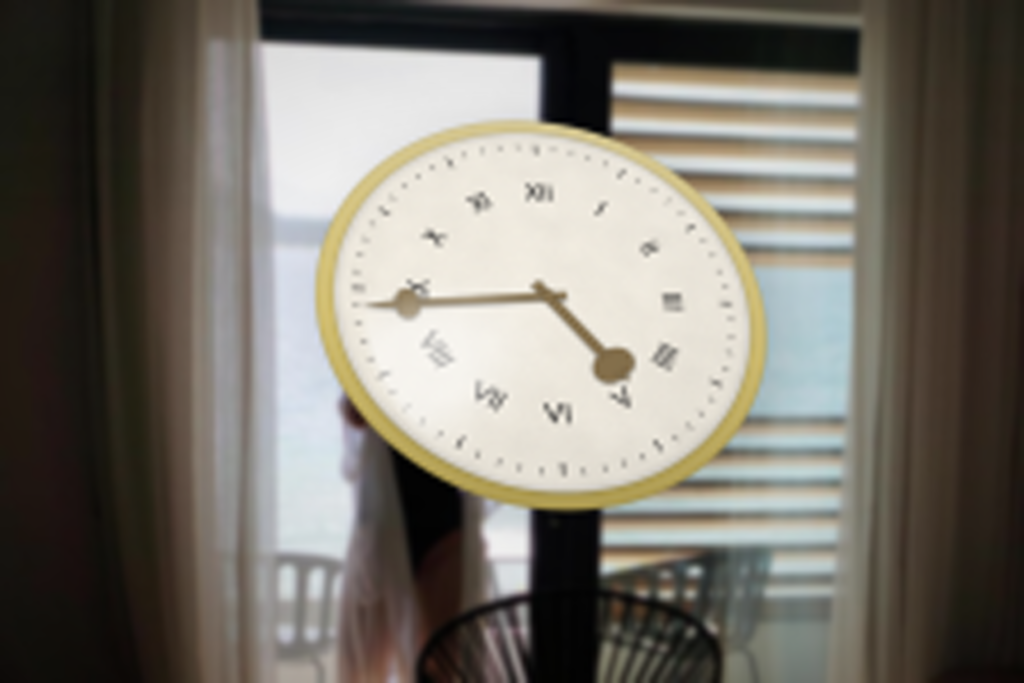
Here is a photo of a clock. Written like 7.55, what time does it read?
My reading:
4.44
